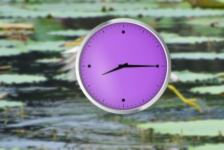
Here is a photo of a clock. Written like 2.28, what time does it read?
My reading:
8.15
